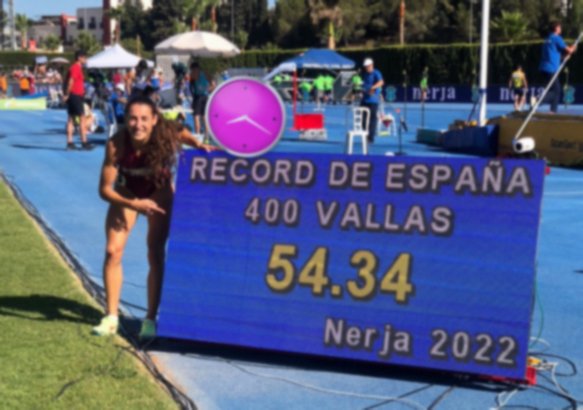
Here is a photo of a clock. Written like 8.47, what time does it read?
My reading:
8.20
